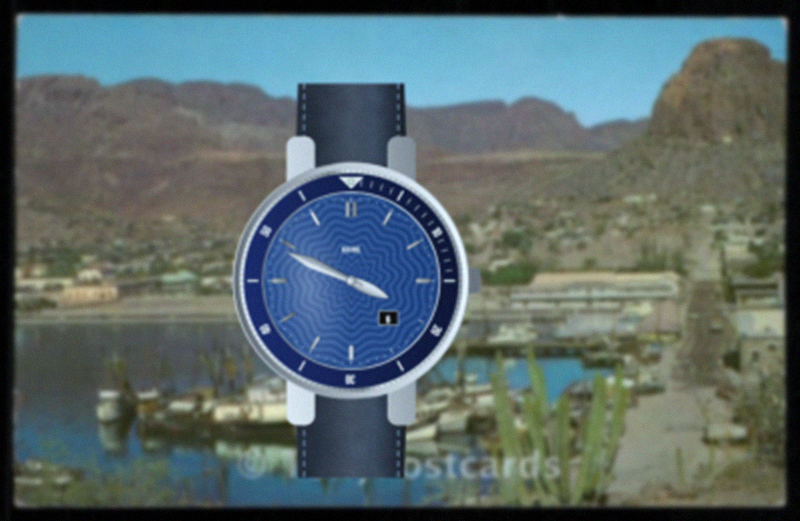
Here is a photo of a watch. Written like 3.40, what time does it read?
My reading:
3.49
